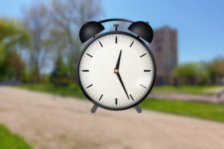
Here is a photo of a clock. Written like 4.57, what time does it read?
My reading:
12.26
